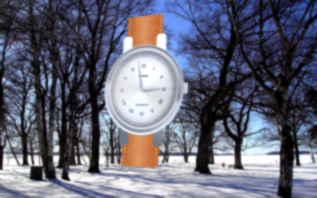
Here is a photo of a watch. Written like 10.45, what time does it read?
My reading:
2.58
